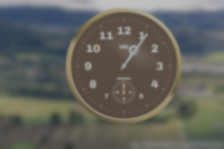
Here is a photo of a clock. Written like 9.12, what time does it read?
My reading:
1.06
